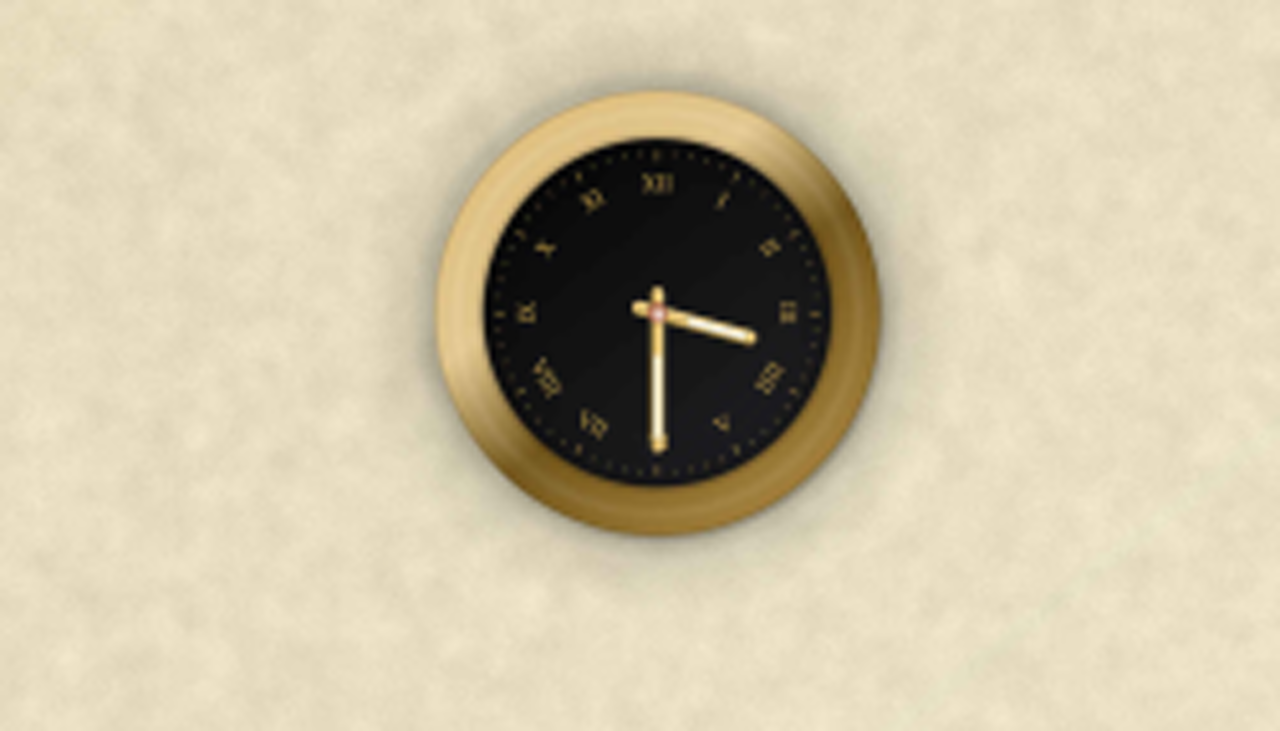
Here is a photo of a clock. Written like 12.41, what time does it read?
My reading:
3.30
